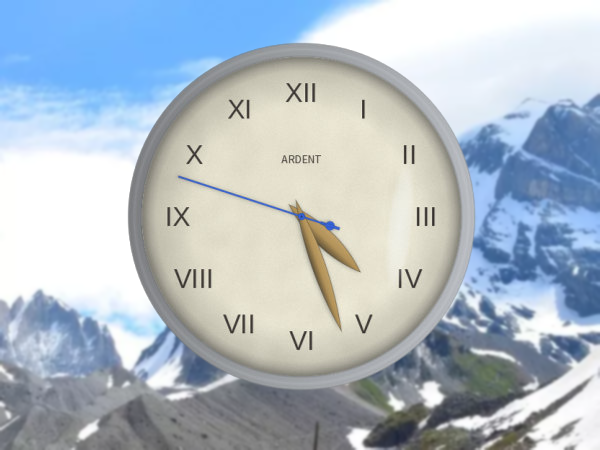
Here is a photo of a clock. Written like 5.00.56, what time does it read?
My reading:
4.26.48
